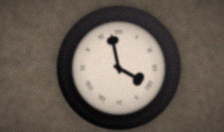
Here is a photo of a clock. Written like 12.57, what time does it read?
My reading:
3.58
